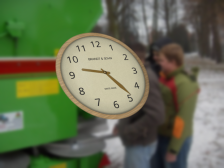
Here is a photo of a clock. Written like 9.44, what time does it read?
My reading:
9.24
